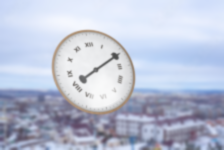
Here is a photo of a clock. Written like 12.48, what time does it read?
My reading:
8.11
